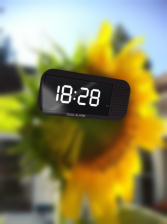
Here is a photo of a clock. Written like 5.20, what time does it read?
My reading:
18.28
